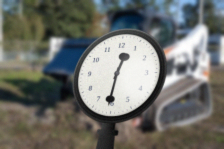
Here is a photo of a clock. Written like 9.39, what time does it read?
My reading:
12.31
